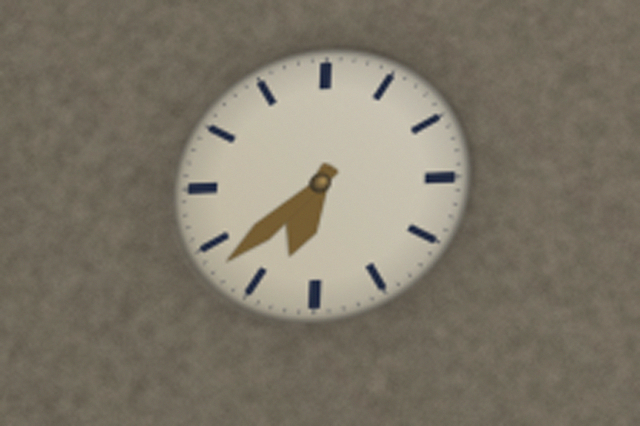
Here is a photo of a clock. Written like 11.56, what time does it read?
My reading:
6.38
